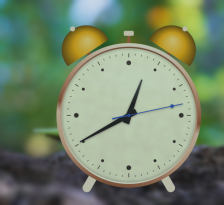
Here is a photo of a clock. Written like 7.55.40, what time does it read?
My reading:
12.40.13
